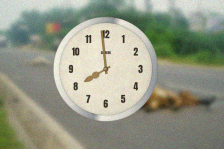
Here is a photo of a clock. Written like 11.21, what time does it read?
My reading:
7.59
